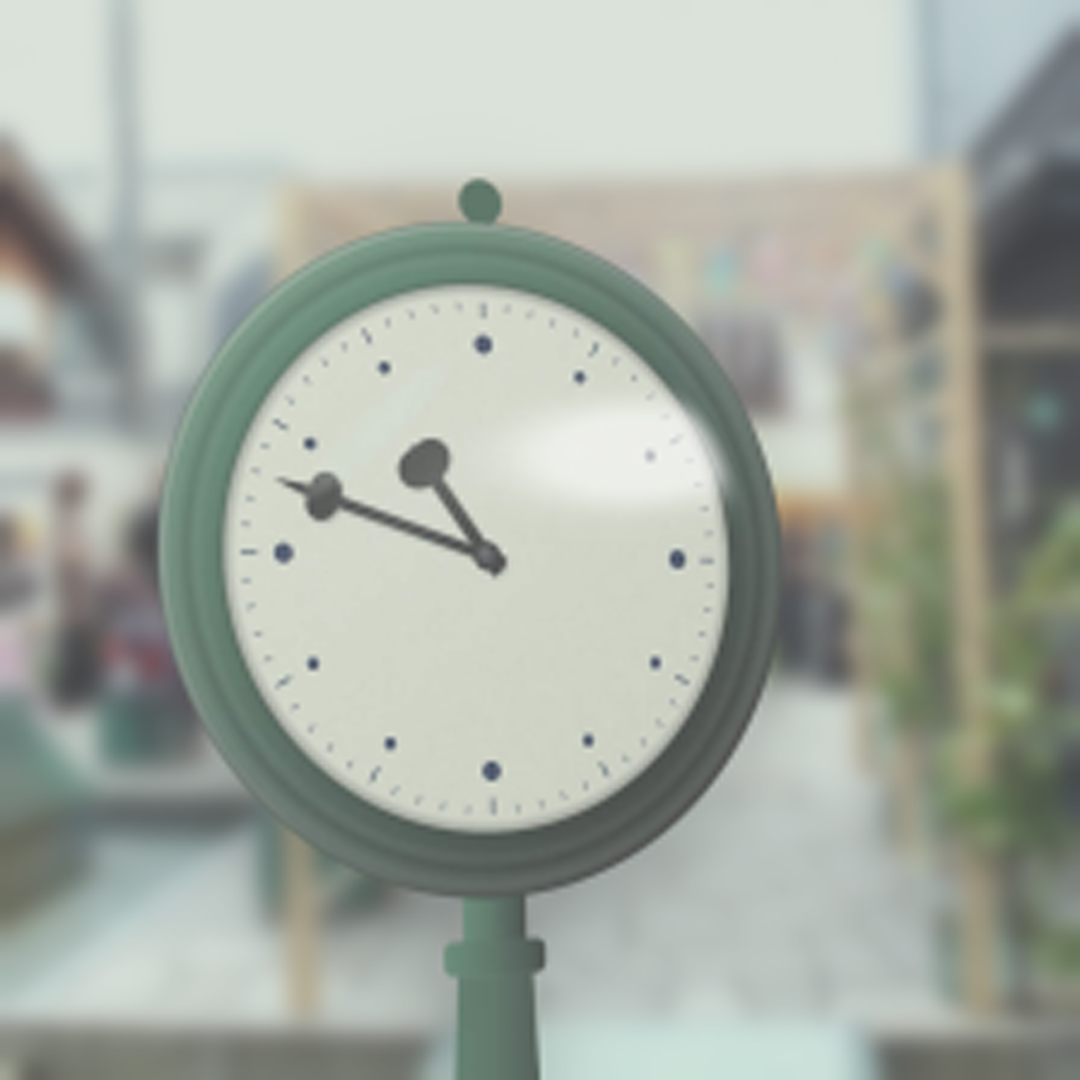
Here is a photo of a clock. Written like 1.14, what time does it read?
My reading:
10.48
